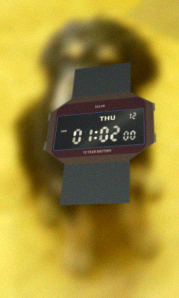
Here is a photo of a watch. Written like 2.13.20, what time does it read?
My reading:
1.02.00
